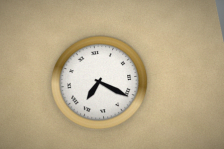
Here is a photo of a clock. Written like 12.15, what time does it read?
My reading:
7.21
